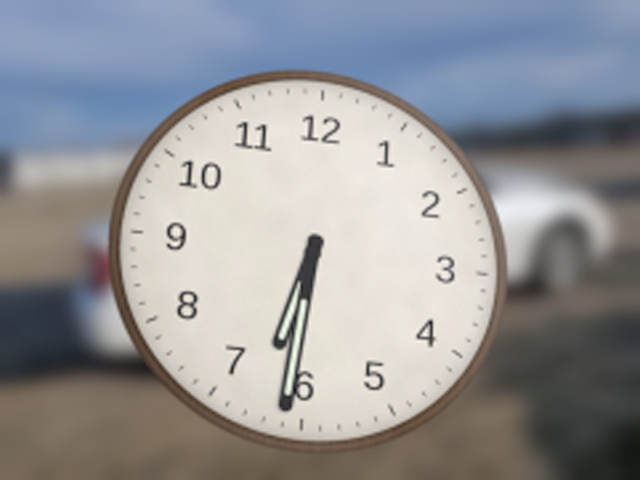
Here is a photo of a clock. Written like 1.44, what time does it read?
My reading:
6.31
